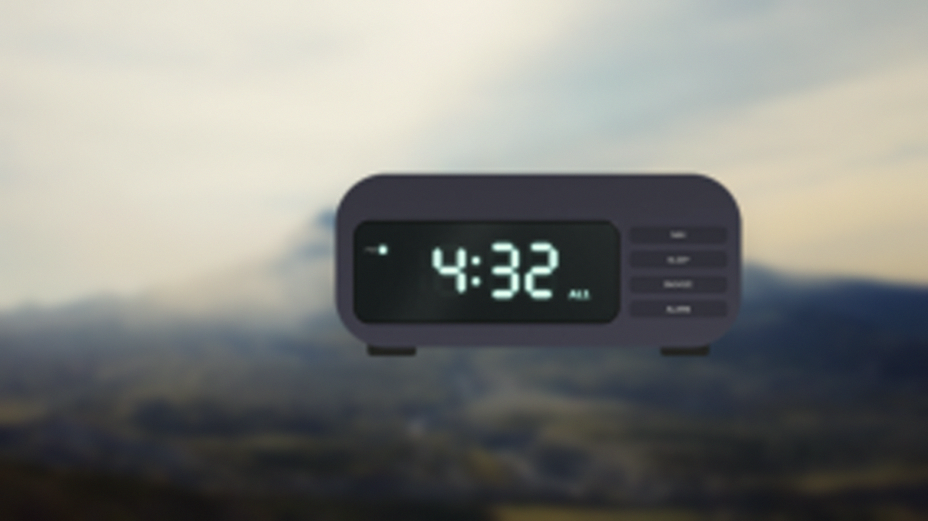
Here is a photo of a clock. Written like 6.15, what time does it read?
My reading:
4.32
